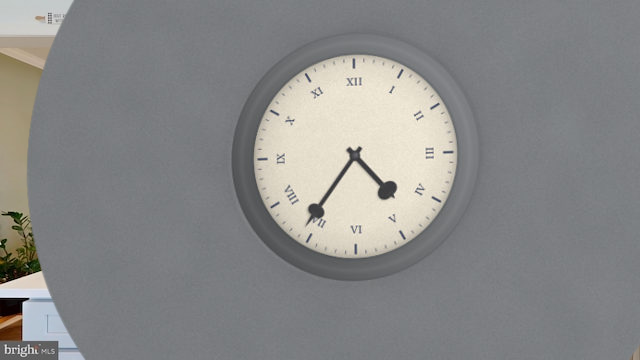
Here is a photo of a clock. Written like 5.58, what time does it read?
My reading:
4.36
